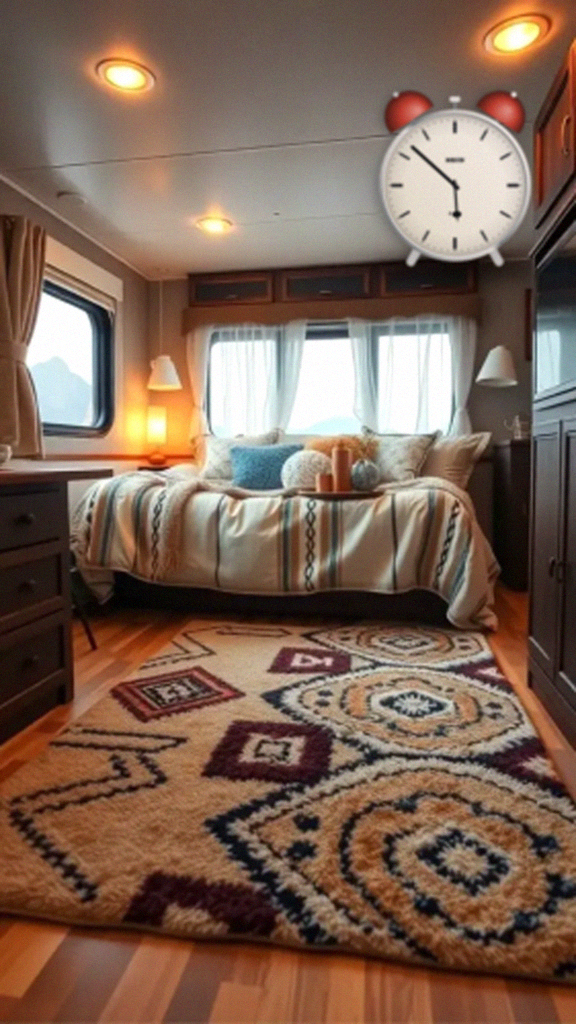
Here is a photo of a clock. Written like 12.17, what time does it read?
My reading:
5.52
